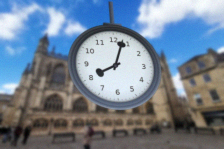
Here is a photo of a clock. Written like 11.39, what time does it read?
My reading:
8.03
